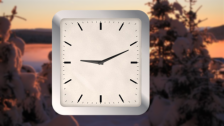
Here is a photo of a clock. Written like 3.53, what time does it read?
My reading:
9.11
